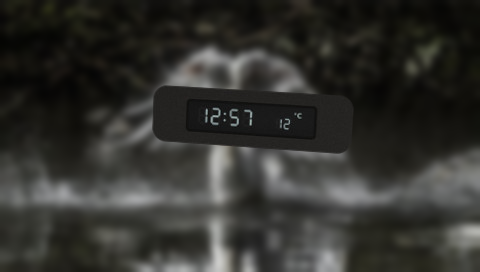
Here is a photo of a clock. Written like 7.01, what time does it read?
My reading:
12.57
